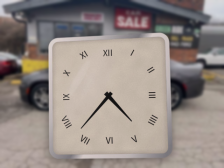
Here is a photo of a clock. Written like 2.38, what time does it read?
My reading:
4.37
